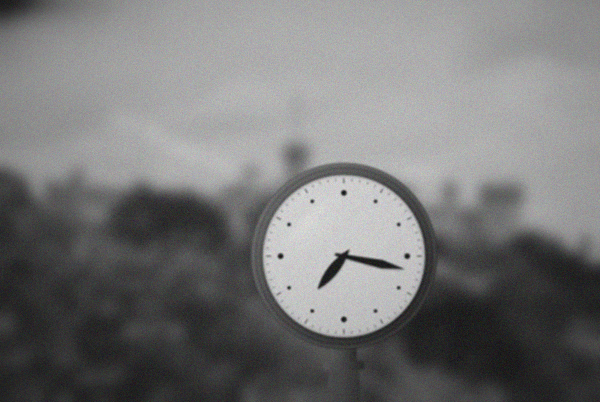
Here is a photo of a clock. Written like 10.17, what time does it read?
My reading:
7.17
